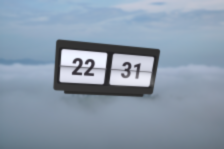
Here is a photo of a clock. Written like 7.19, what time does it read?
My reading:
22.31
